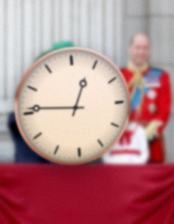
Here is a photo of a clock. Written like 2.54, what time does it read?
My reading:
12.46
